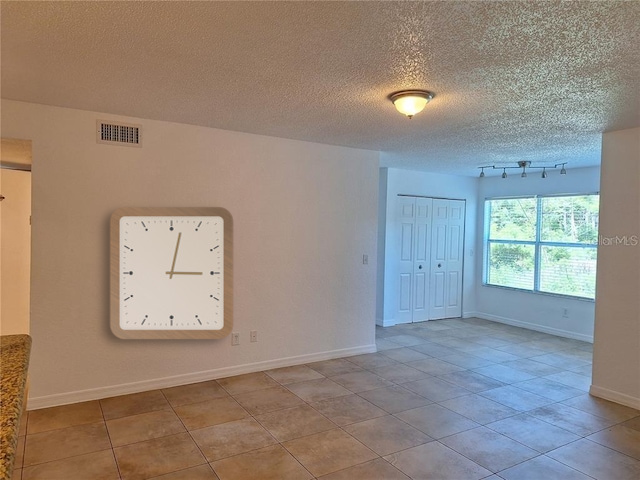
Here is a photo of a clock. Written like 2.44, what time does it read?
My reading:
3.02
